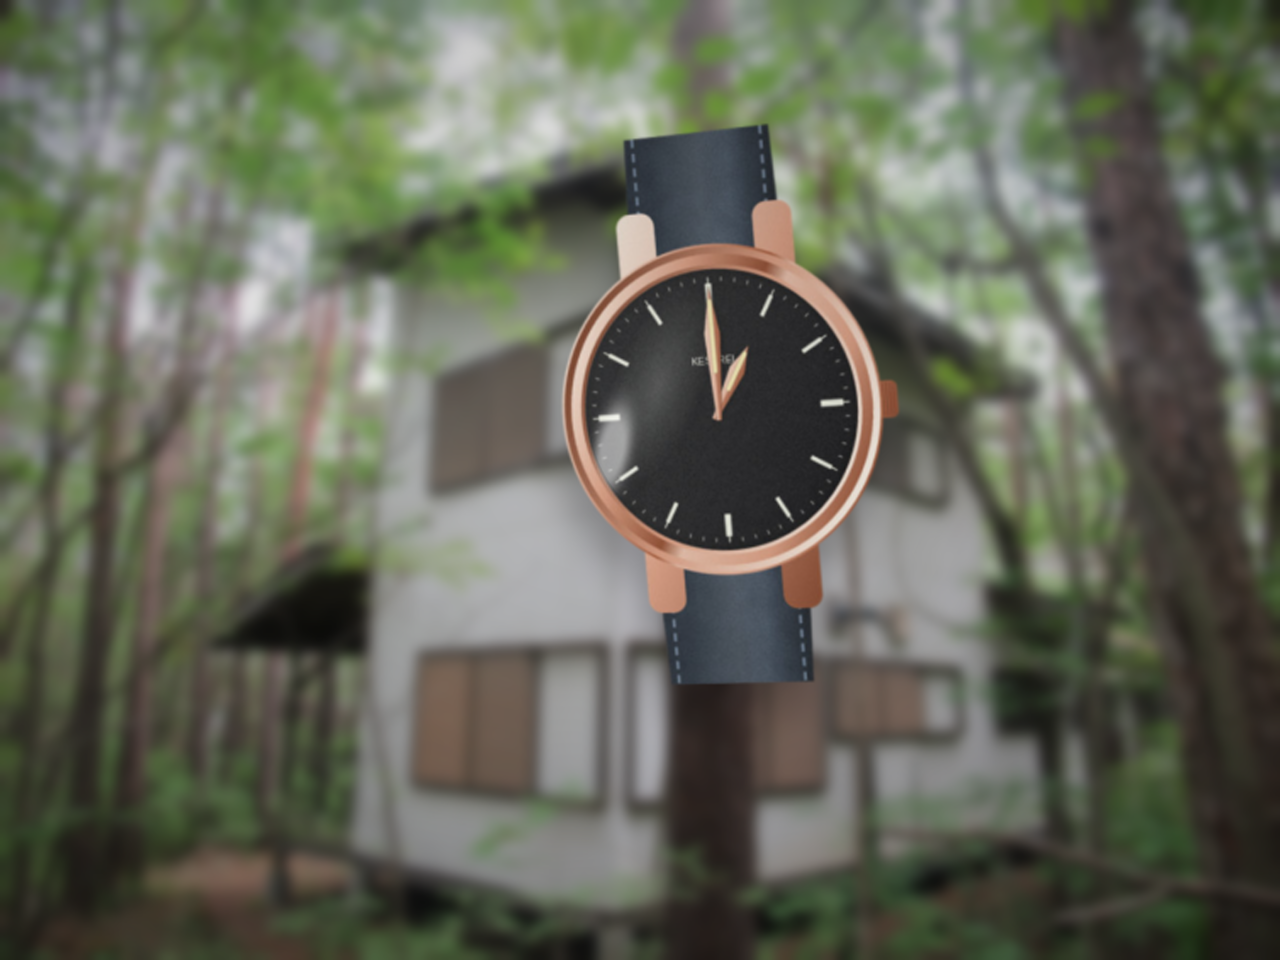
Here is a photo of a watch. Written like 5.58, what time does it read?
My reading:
1.00
